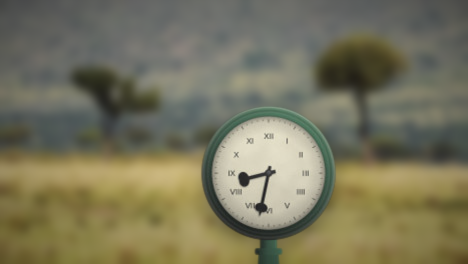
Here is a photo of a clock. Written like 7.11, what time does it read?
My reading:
8.32
